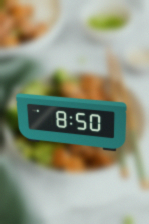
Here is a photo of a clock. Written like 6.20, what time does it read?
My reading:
8.50
